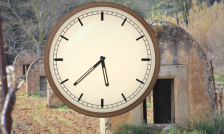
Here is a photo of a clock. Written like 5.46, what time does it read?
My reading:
5.38
